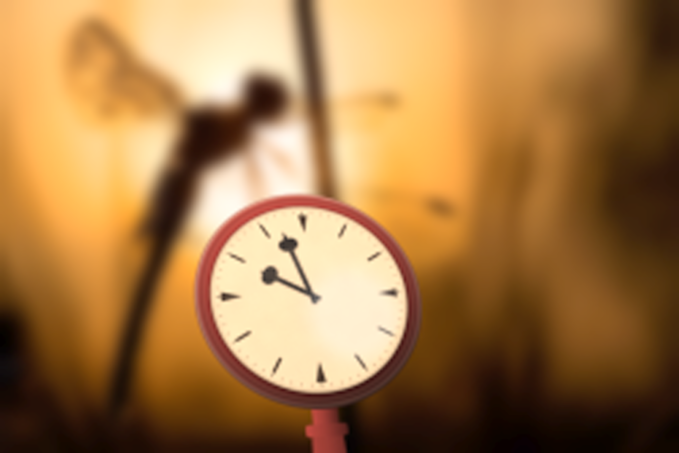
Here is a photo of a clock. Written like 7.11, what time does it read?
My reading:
9.57
